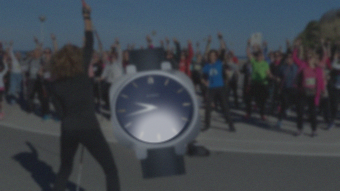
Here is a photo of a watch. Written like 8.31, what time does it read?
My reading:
9.43
